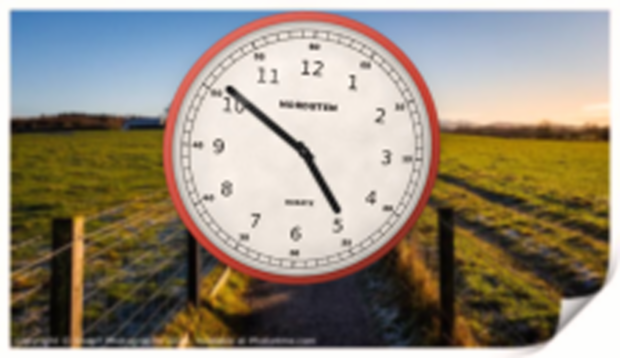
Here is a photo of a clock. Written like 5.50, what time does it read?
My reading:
4.51
